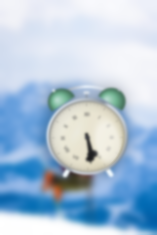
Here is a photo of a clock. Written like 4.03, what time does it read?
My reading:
5.29
